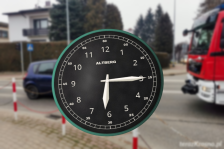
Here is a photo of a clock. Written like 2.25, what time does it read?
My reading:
6.15
